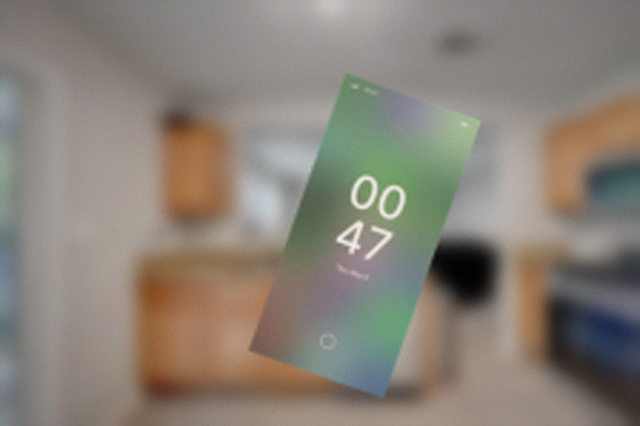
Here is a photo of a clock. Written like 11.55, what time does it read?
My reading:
0.47
